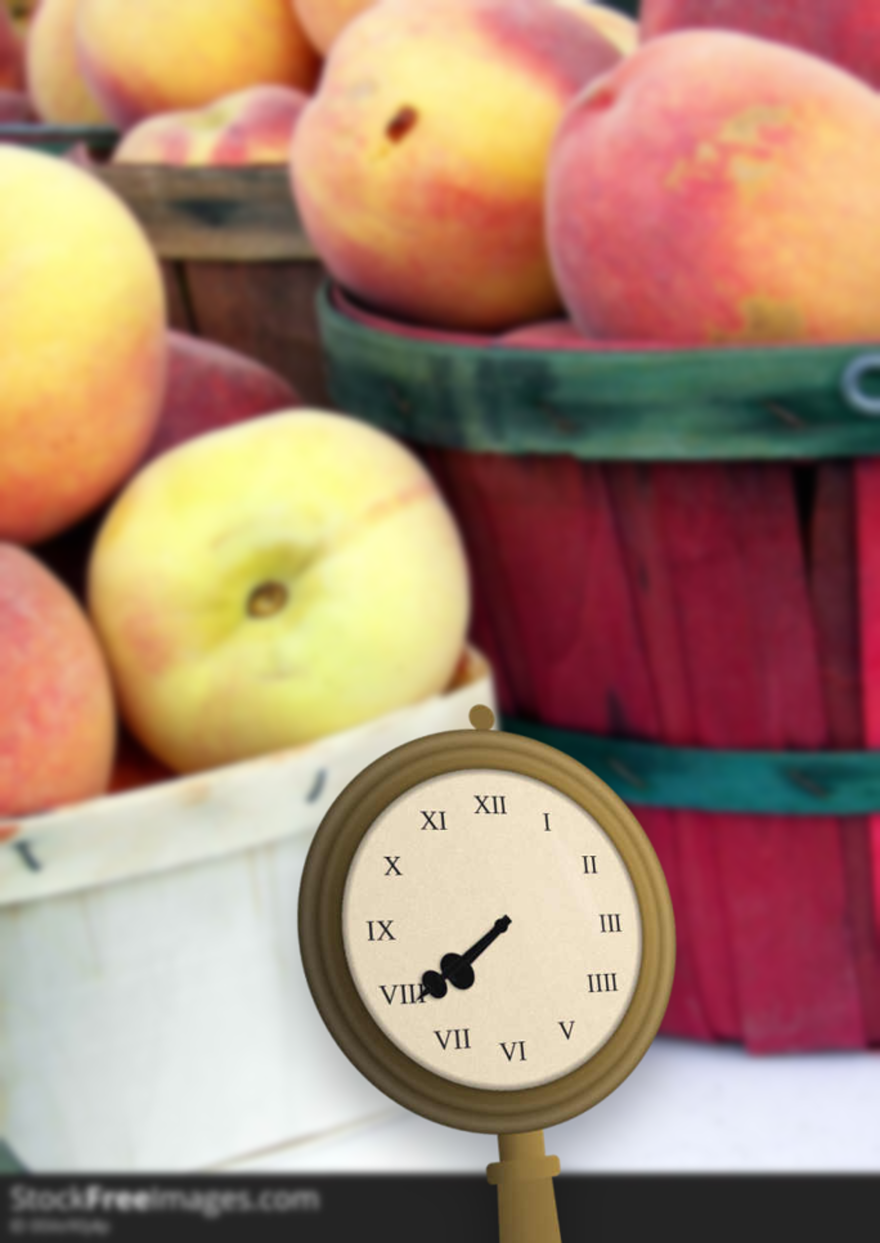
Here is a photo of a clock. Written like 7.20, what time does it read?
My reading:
7.39
